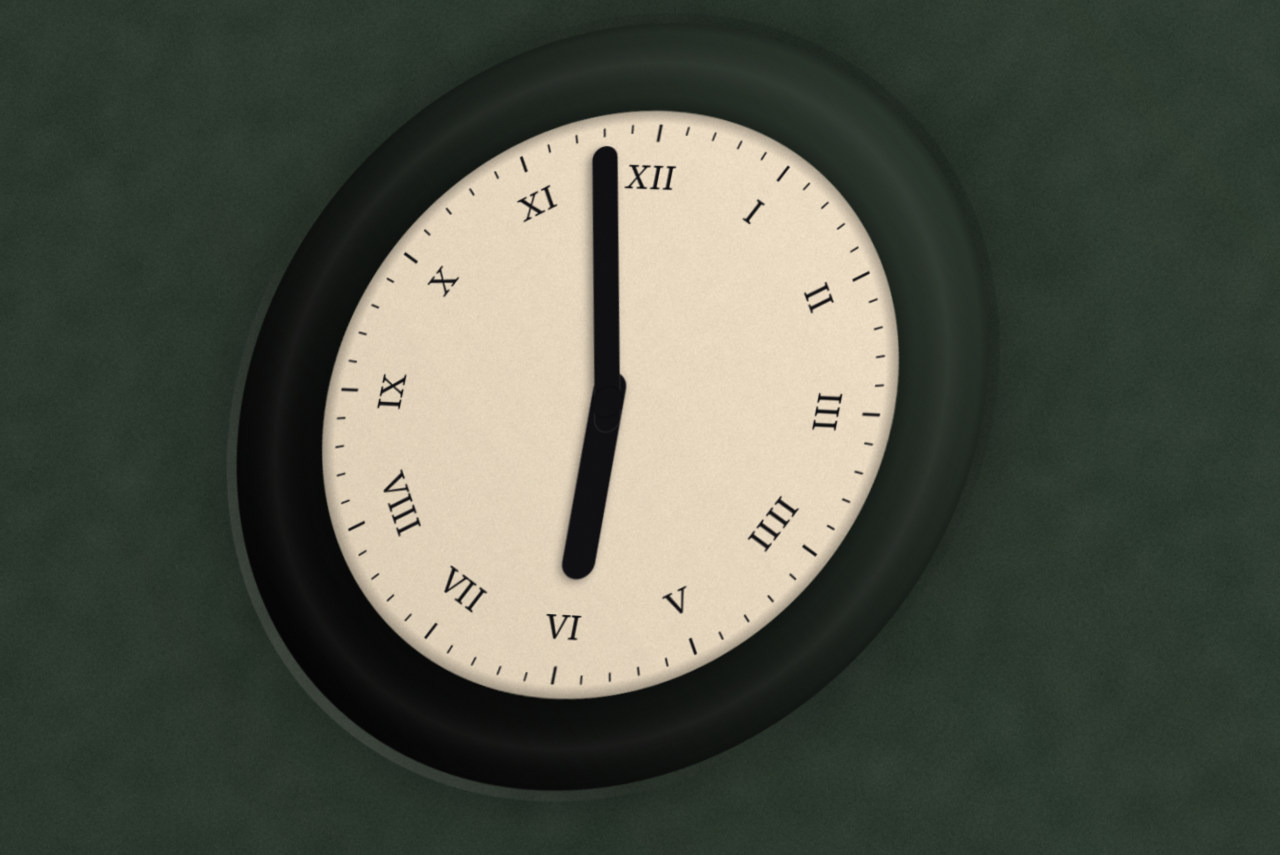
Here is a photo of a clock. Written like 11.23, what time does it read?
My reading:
5.58
